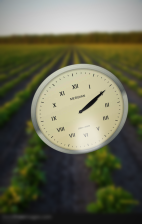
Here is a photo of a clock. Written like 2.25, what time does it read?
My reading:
2.10
